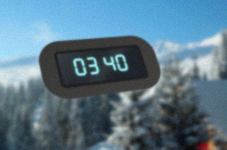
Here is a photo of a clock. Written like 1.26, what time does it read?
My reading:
3.40
